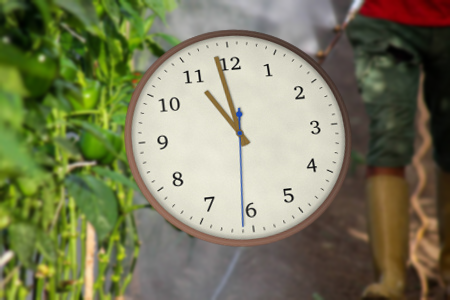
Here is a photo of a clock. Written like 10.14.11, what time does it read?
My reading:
10.58.31
